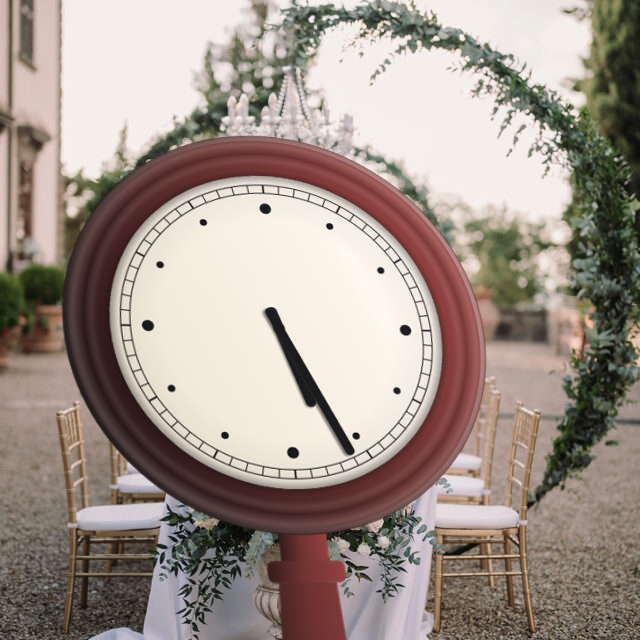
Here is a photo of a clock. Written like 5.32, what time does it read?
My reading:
5.26
